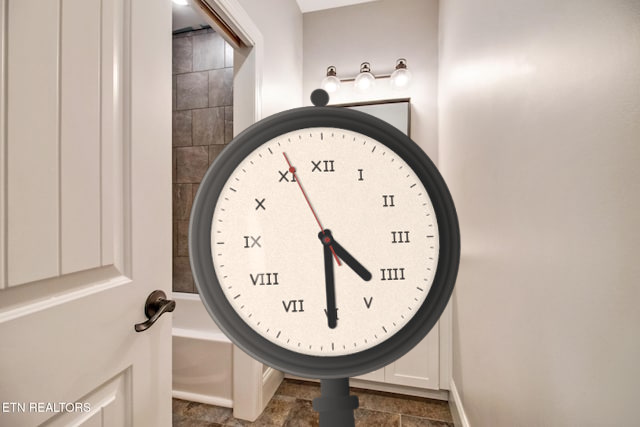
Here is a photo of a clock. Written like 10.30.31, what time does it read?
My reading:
4.29.56
